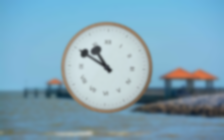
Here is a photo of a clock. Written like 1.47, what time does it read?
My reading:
10.50
